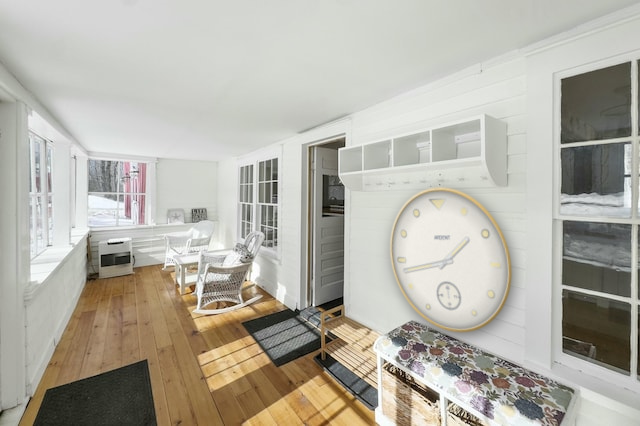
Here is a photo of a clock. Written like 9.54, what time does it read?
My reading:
1.43
